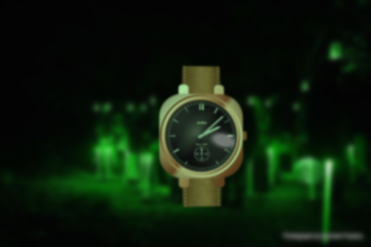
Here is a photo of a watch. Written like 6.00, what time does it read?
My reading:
2.08
